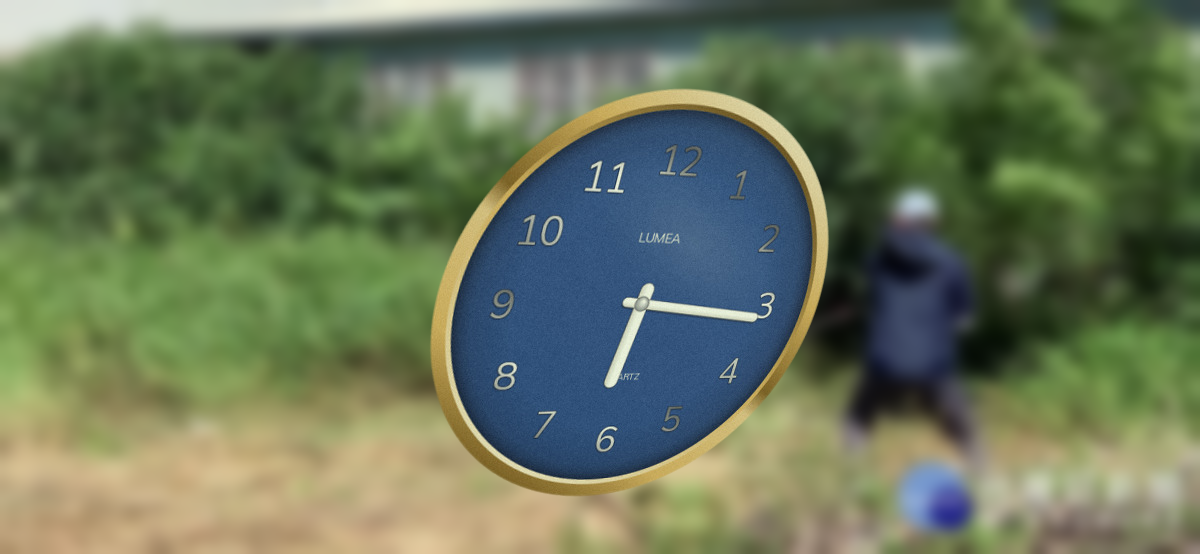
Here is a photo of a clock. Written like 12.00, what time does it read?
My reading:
6.16
